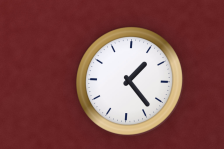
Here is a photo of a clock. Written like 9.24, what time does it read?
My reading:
1.23
